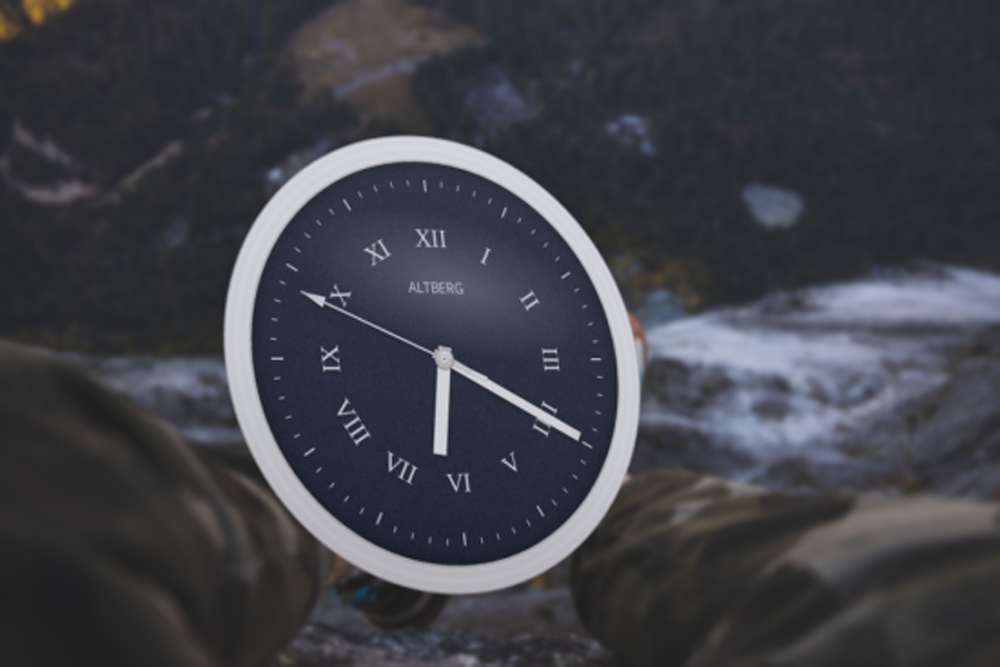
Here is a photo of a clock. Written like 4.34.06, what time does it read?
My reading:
6.19.49
